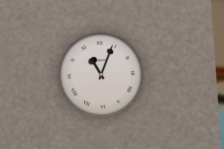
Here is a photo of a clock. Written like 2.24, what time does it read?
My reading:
11.04
